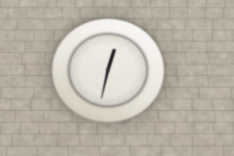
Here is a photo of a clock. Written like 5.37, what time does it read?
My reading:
12.32
